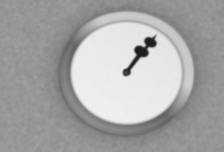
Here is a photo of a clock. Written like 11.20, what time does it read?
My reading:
1.06
